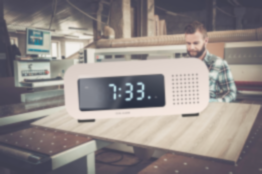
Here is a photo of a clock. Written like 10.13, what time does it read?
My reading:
7.33
